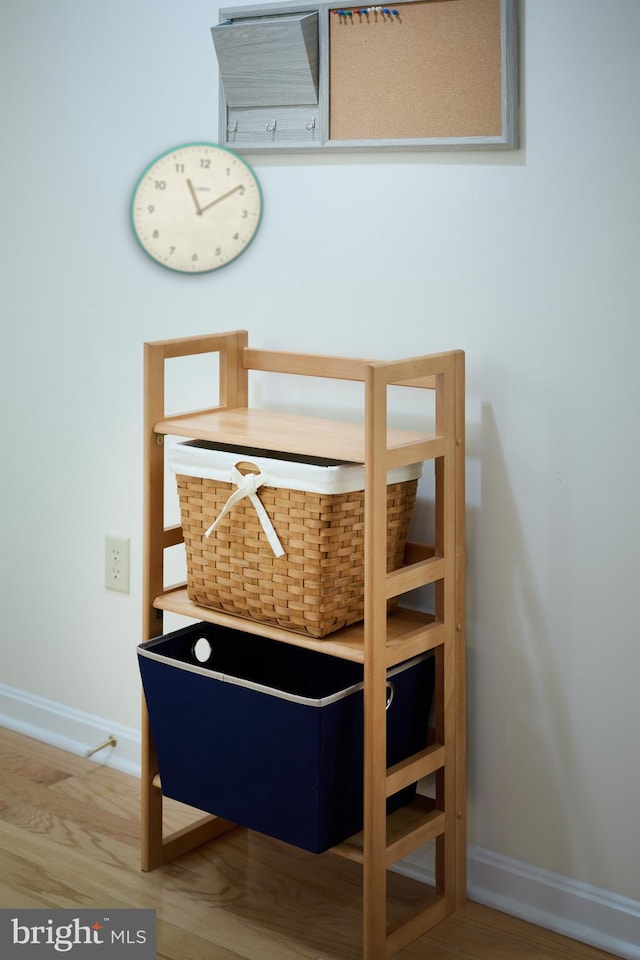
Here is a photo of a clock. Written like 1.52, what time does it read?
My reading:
11.09
